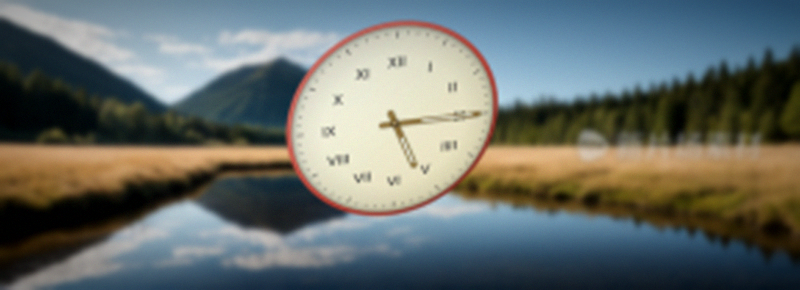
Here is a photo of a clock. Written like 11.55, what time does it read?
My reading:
5.15
